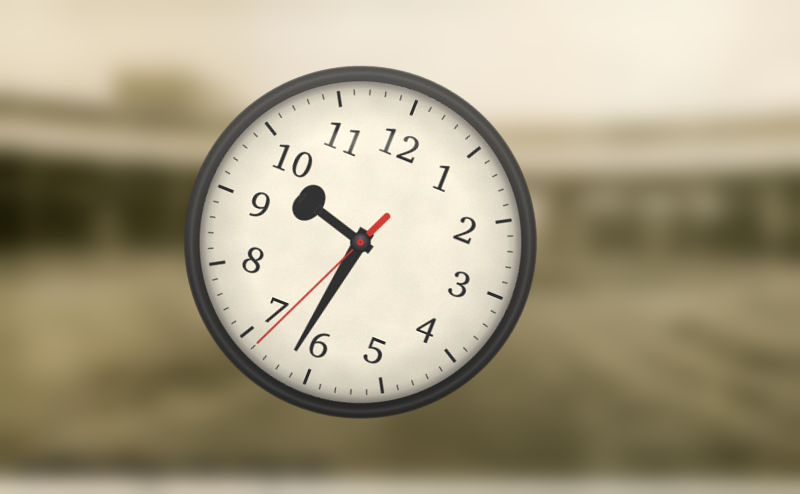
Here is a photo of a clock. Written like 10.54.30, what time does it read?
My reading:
9.31.34
